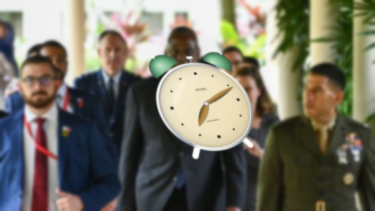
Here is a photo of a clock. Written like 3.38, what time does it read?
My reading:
7.11
